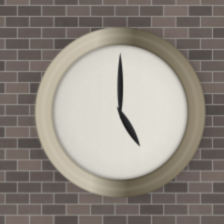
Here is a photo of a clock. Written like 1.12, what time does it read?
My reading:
5.00
